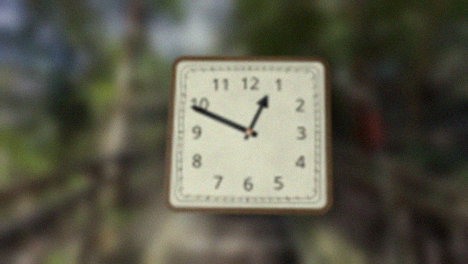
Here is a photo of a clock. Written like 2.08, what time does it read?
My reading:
12.49
